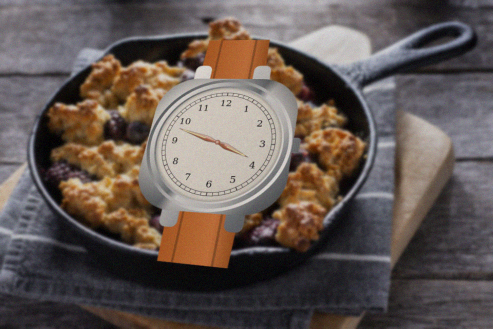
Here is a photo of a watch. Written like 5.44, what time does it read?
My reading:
3.48
